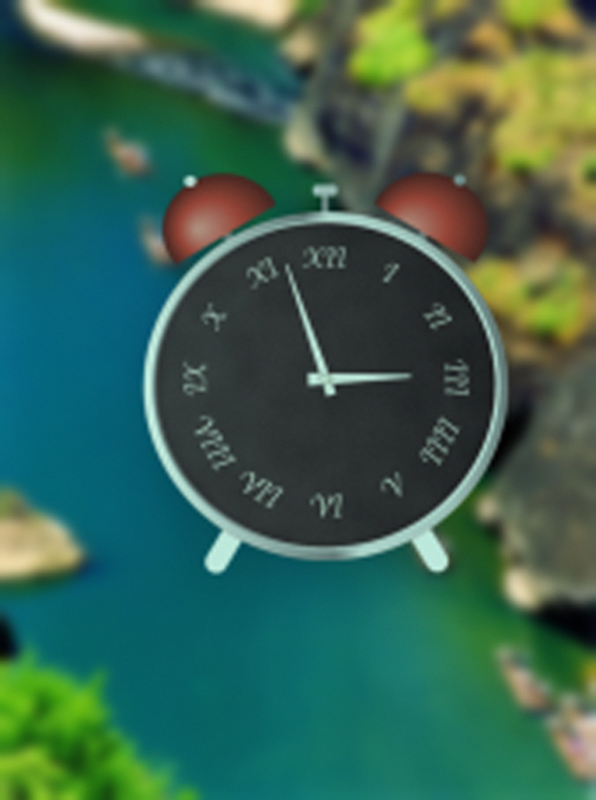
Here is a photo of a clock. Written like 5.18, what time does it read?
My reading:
2.57
